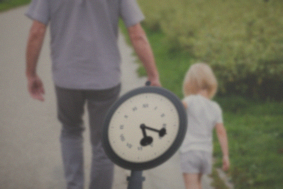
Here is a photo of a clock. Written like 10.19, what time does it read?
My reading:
5.18
